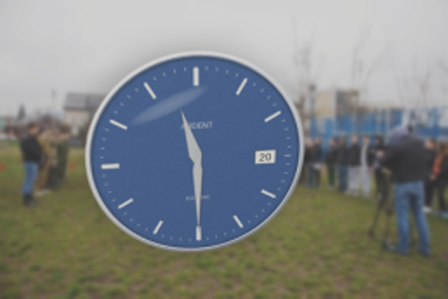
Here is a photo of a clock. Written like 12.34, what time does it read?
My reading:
11.30
